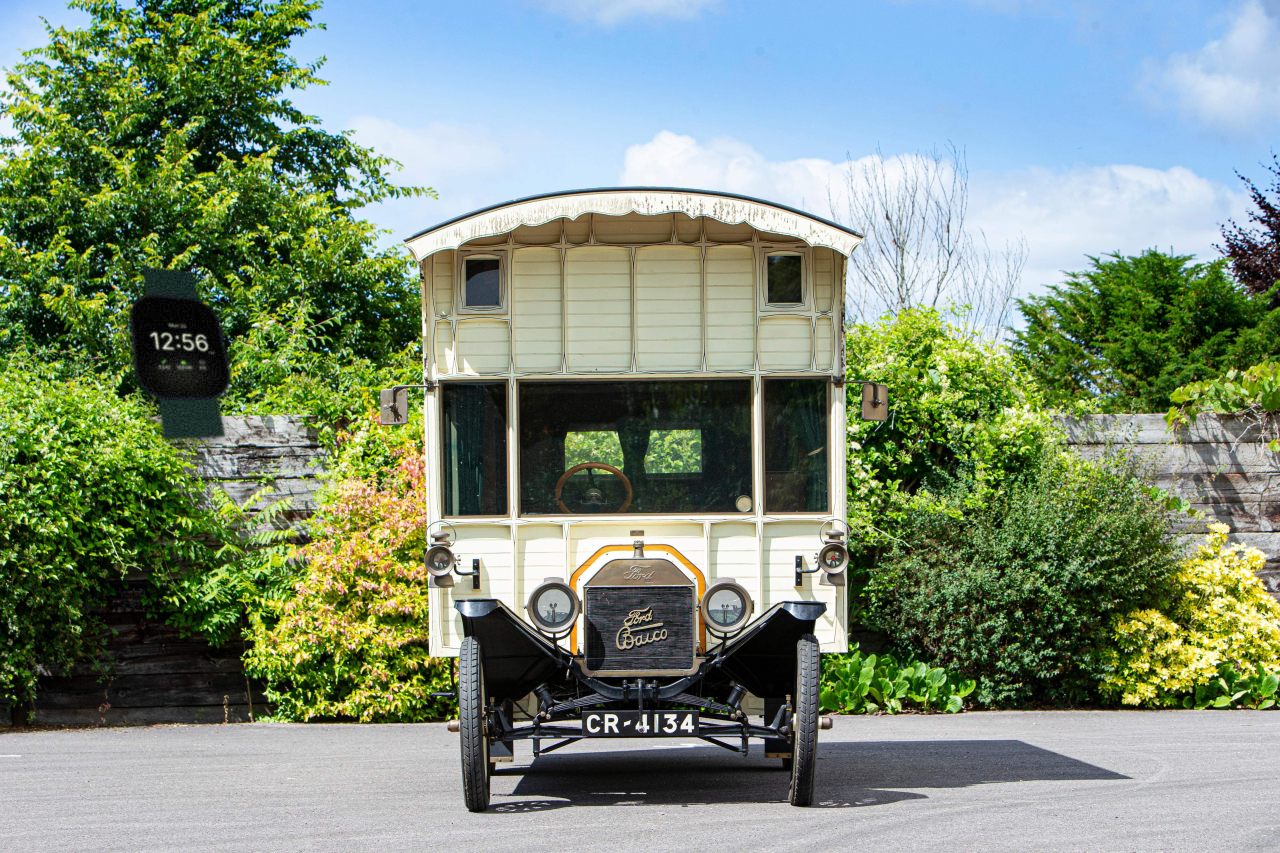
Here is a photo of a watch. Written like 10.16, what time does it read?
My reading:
12.56
